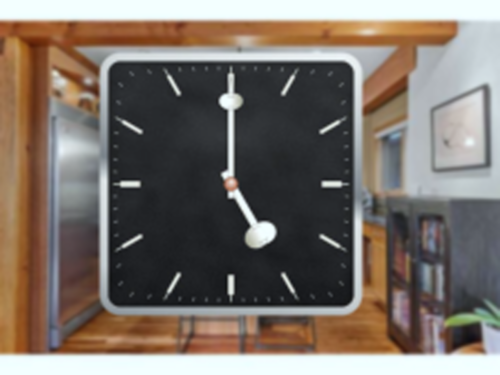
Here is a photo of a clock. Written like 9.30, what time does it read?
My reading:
5.00
